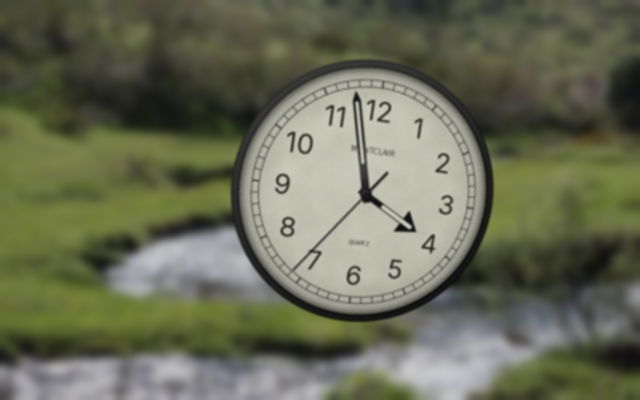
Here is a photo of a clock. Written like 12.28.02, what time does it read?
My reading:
3.57.36
